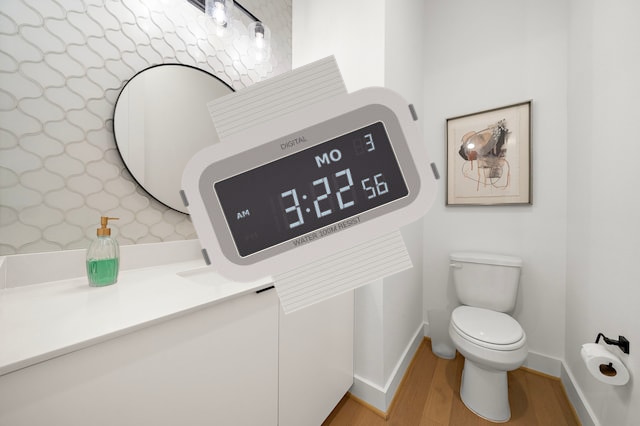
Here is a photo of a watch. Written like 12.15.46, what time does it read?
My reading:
3.22.56
